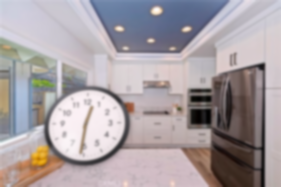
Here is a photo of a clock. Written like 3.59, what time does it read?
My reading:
12.31
